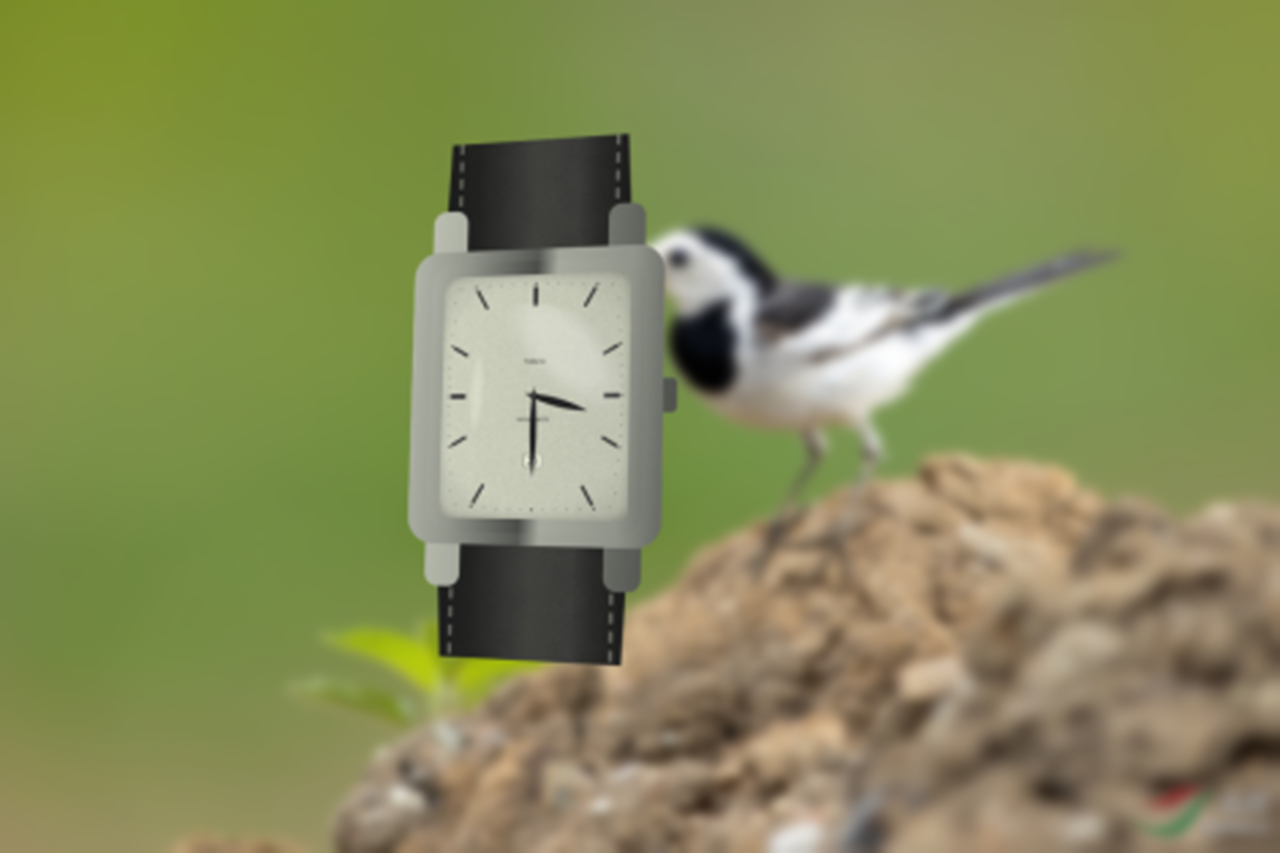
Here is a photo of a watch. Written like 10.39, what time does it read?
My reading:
3.30
